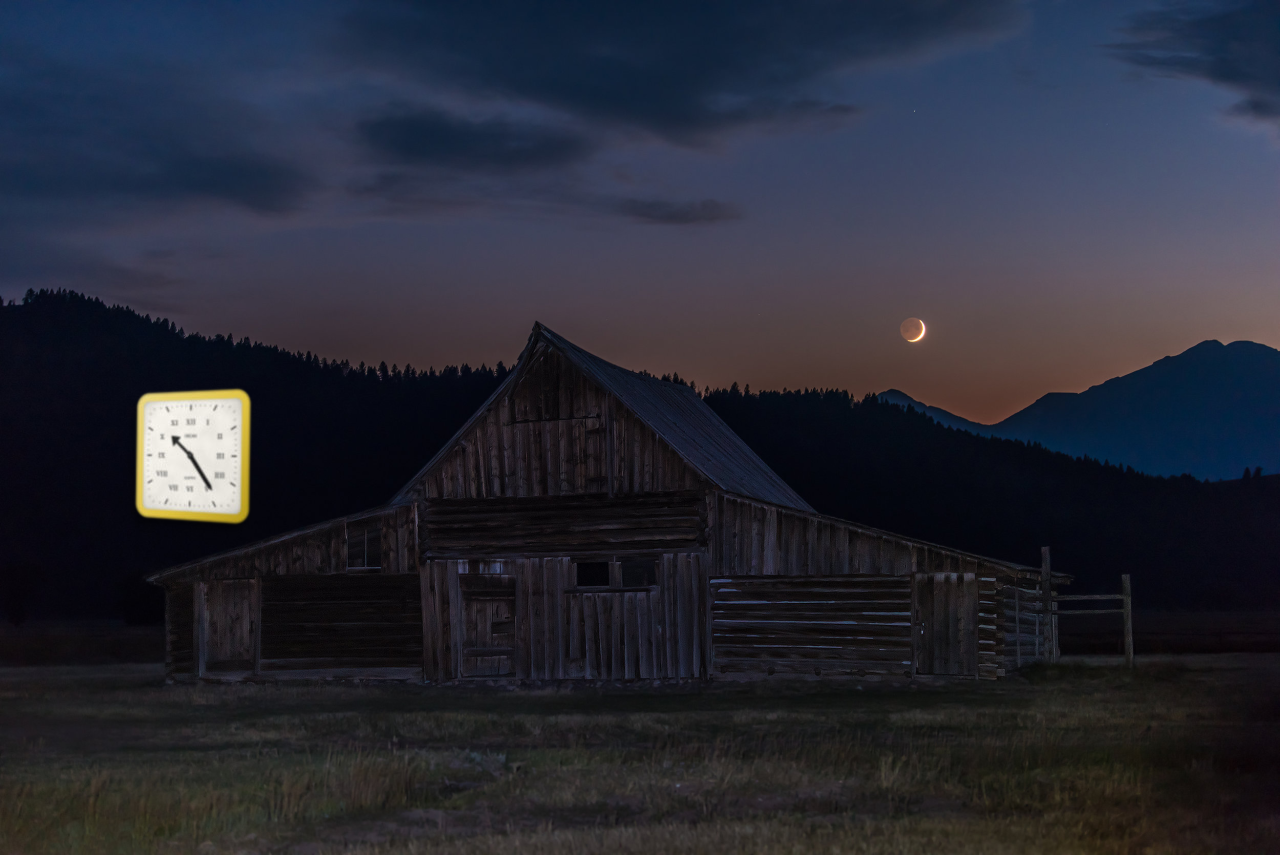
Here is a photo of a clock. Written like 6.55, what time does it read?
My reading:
10.24
